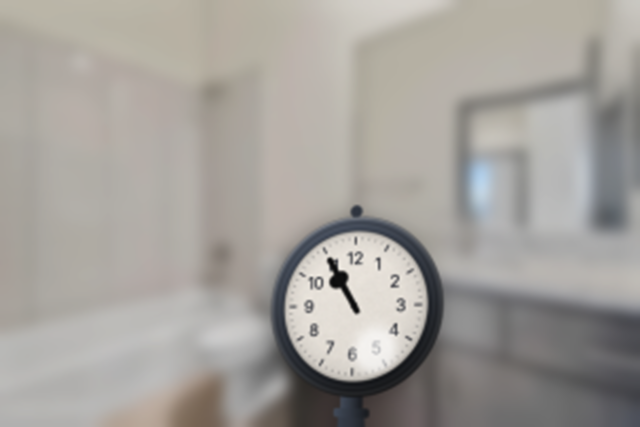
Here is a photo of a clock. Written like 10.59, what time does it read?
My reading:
10.55
